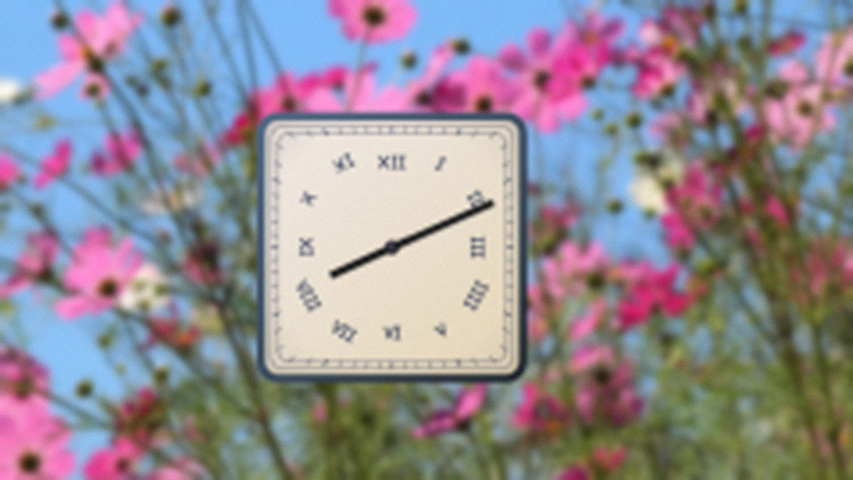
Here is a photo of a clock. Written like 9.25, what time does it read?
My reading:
8.11
